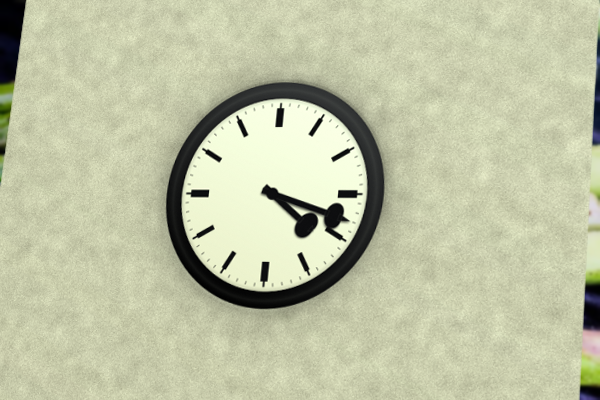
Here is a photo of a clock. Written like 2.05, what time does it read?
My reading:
4.18
